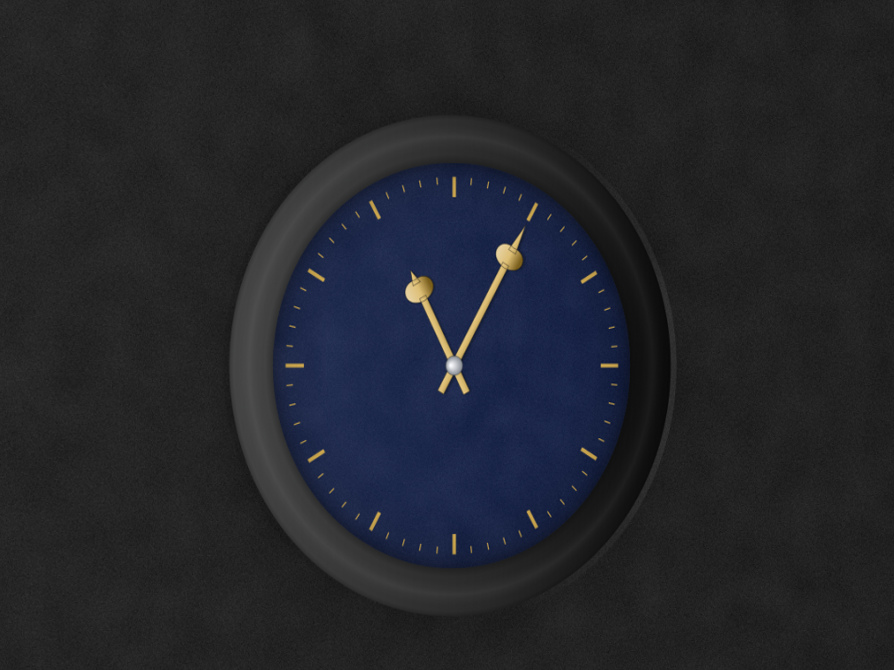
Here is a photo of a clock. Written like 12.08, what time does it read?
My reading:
11.05
